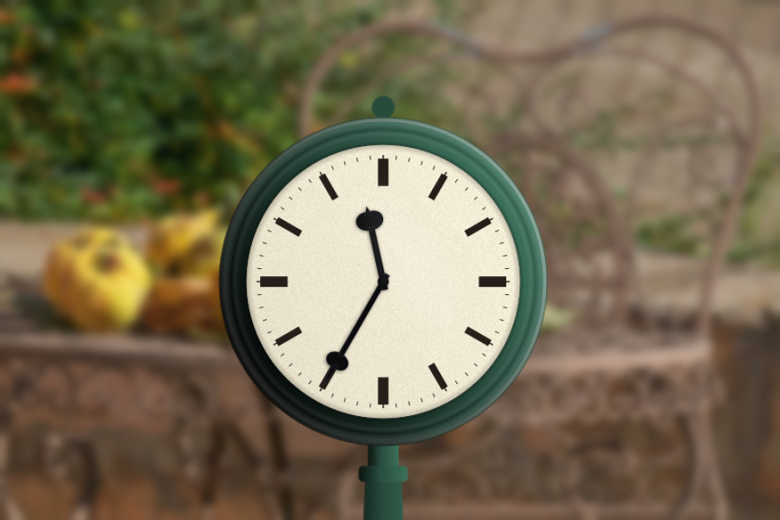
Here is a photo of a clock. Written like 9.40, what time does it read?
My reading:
11.35
